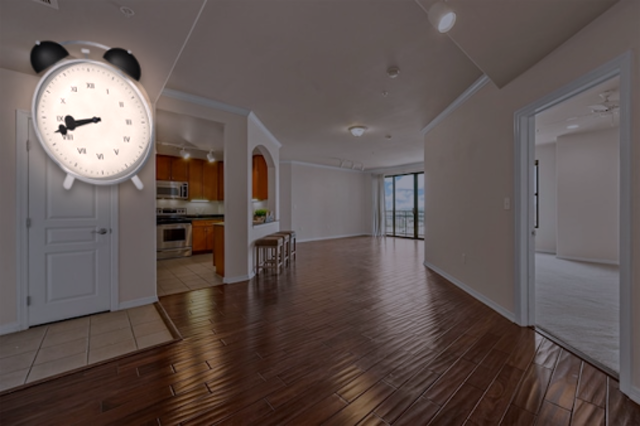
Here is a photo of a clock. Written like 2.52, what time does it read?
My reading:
8.42
